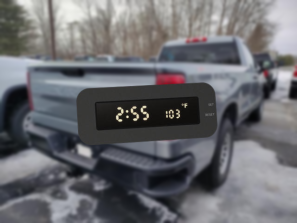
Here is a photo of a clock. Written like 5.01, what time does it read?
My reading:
2.55
